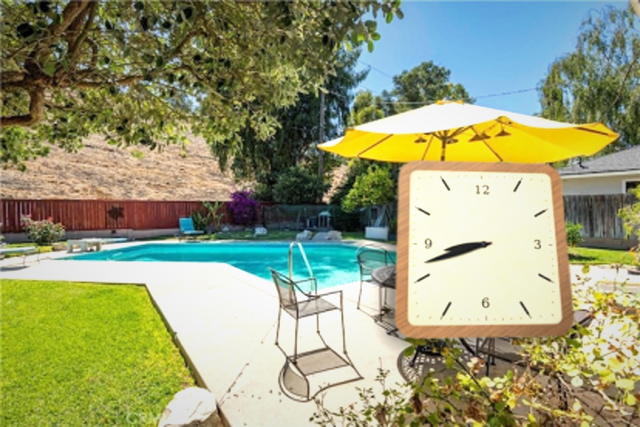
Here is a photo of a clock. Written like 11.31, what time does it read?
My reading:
8.42
